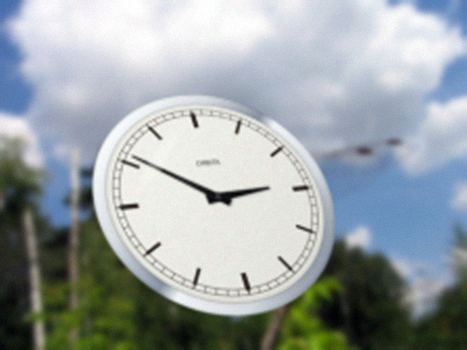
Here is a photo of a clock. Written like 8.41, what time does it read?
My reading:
2.51
